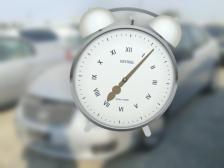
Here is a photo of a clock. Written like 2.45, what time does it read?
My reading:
7.06
